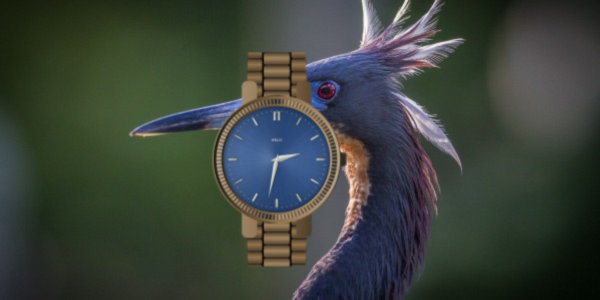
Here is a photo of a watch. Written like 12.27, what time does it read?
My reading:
2.32
